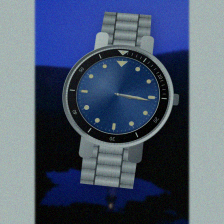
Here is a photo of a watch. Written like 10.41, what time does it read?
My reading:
3.16
